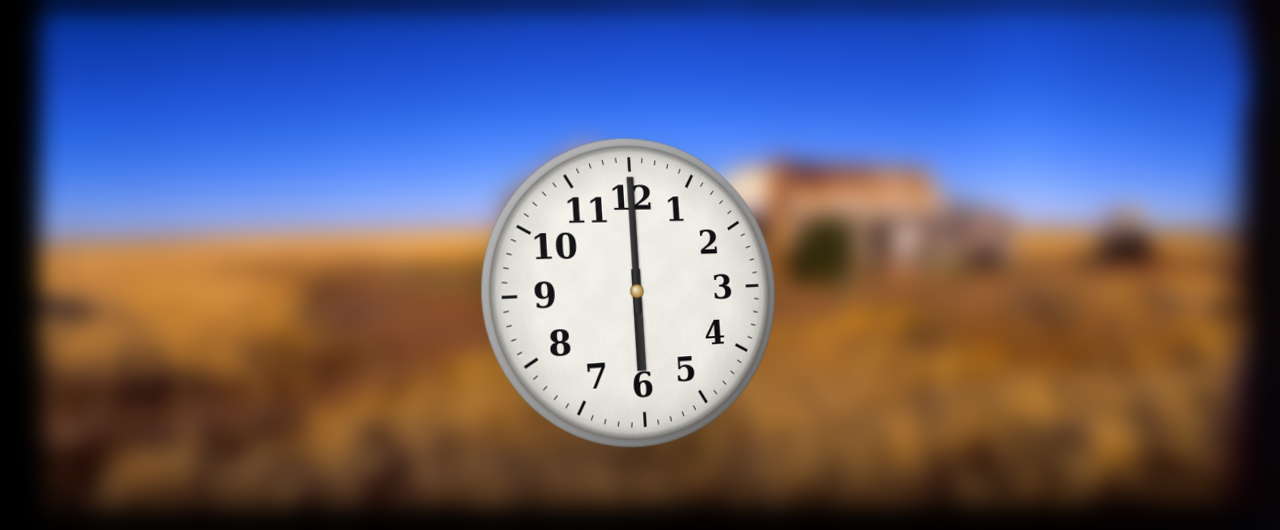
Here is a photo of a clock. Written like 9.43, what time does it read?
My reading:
6.00
